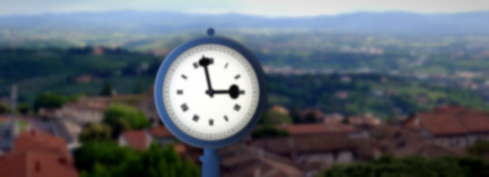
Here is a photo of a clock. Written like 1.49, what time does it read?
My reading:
2.58
